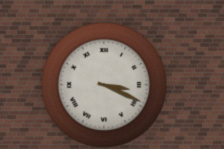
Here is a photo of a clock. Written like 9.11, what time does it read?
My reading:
3.19
